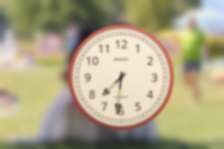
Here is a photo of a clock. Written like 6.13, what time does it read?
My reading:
7.31
